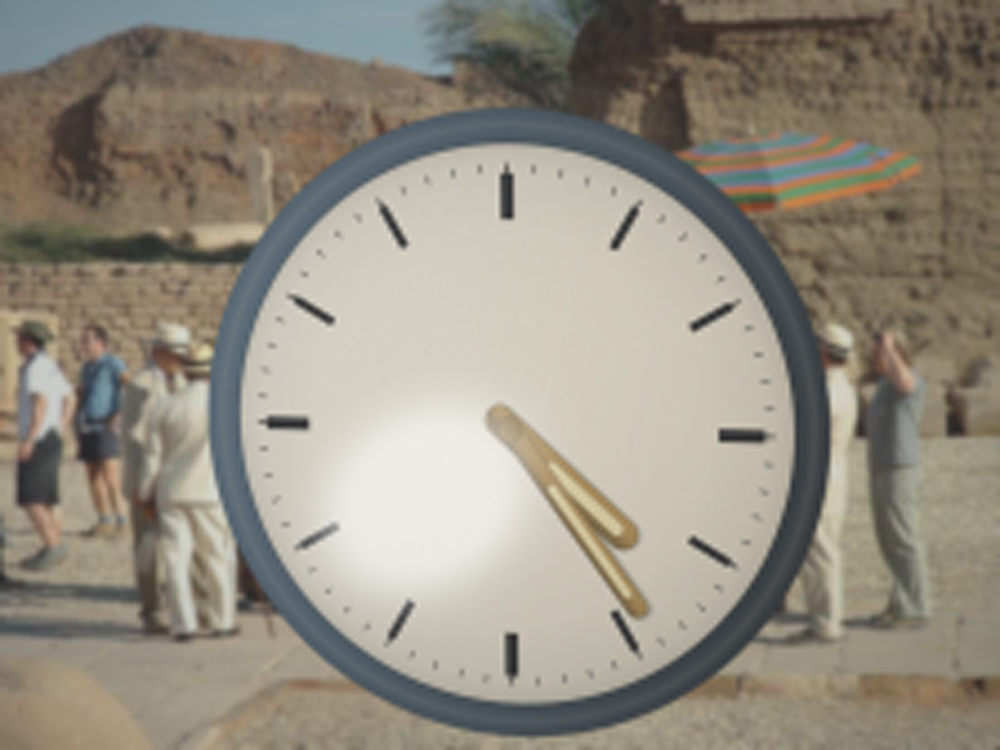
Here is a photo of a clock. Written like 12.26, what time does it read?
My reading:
4.24
